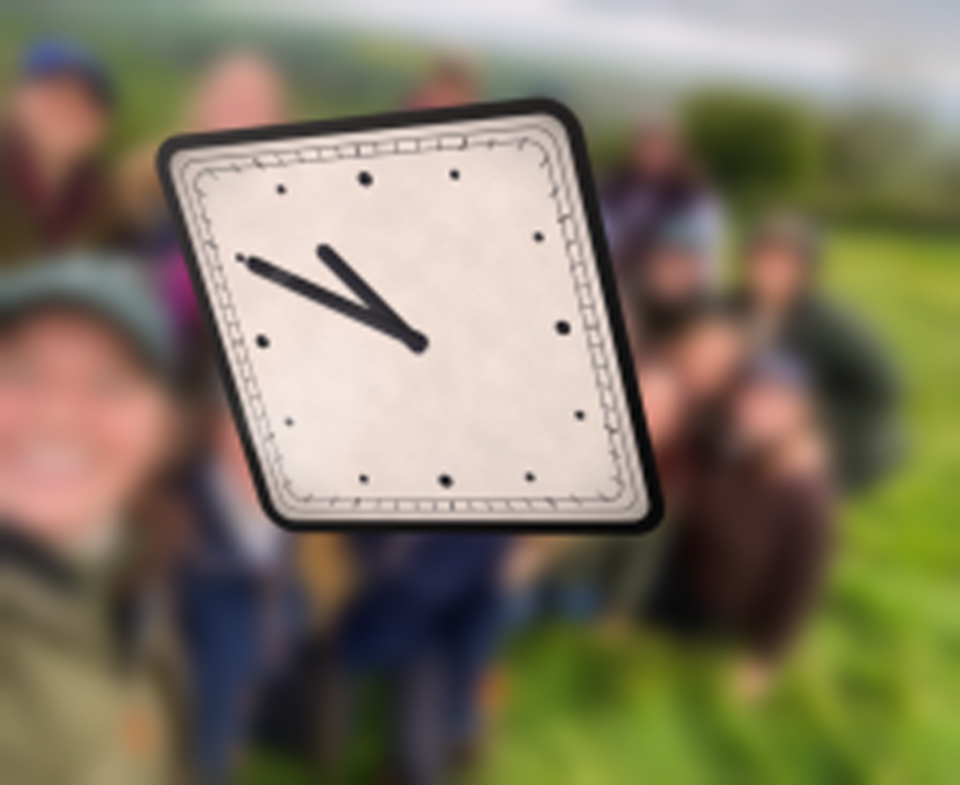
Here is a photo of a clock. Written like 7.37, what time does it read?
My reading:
10.50
